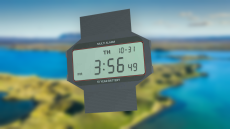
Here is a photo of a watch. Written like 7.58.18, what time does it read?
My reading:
3.56.49
